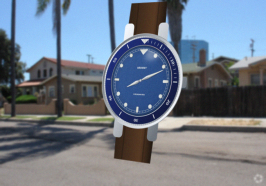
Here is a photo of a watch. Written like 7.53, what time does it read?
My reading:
8.11
